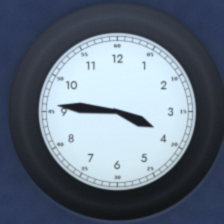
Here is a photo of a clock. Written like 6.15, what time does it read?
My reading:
3.46
